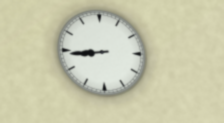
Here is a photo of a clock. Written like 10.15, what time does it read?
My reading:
8.44
